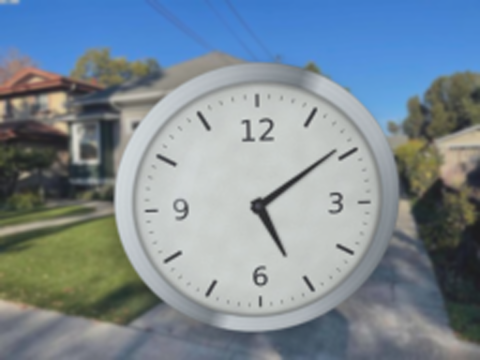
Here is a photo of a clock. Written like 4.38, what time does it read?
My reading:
5.09
